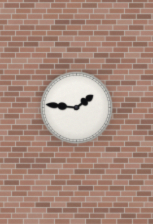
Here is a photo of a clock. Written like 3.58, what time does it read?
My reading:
1.46
